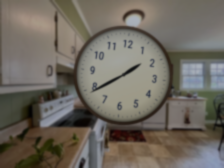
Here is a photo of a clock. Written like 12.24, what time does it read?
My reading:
1.39
